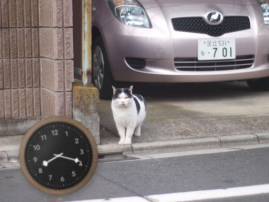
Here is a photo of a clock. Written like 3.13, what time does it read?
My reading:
8.19
